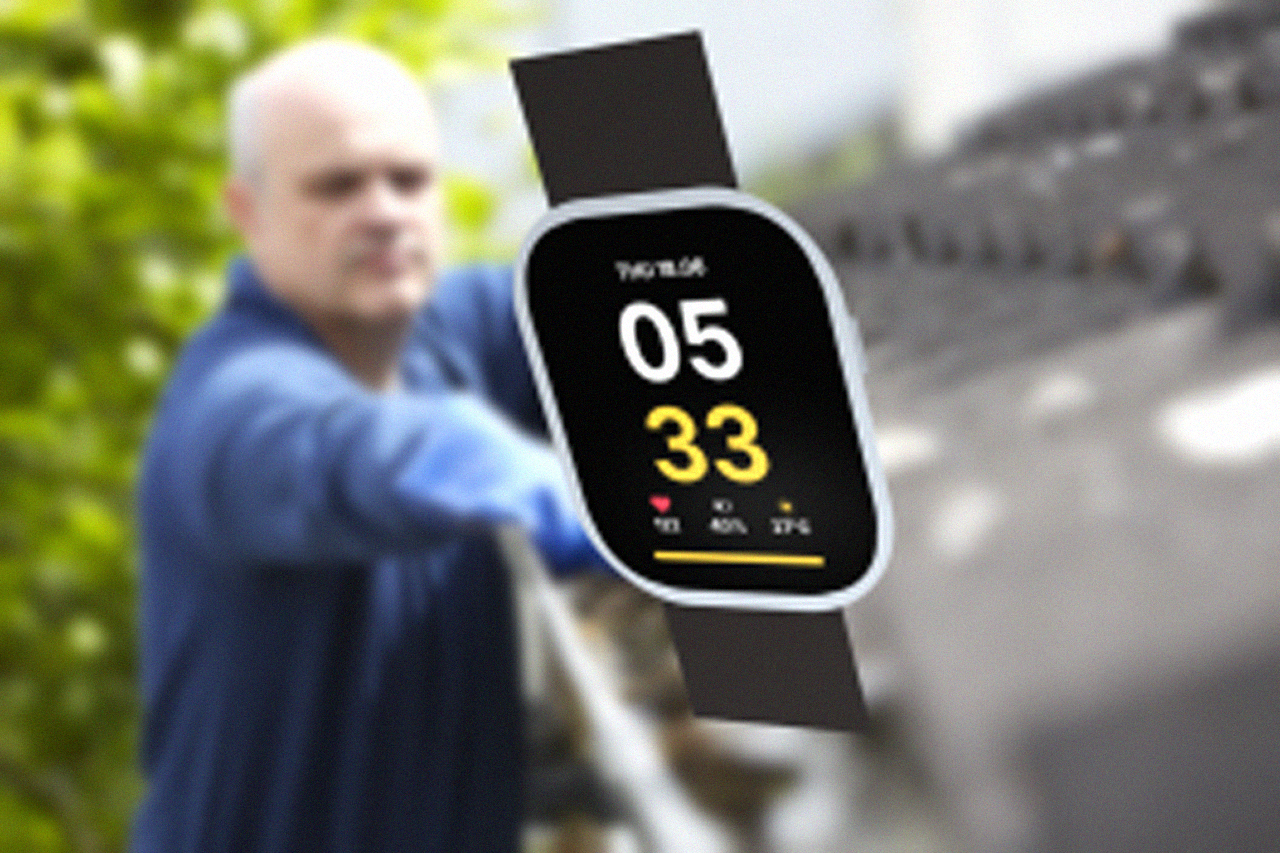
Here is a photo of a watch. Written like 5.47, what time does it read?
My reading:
5.33
